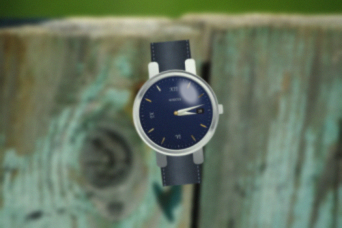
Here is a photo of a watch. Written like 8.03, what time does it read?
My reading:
3.13
